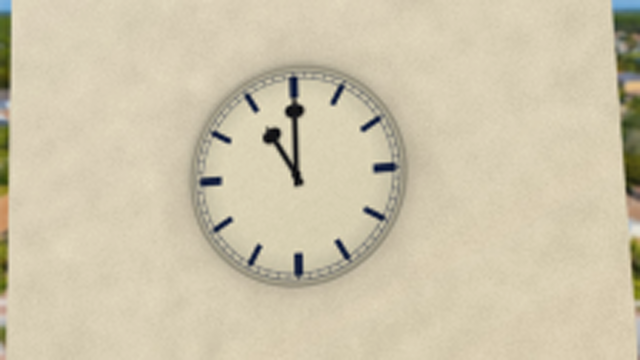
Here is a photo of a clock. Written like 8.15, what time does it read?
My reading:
11.00
